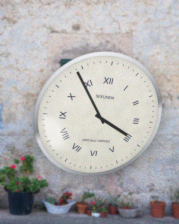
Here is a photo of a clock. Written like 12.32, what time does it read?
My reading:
3.54
